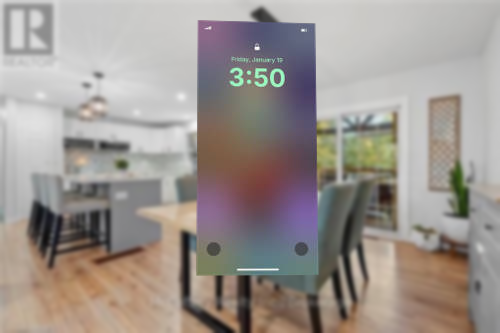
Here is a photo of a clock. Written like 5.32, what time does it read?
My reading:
3.50
